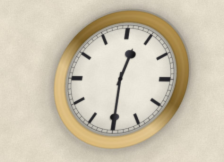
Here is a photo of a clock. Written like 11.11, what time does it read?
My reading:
12.30
